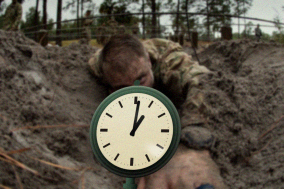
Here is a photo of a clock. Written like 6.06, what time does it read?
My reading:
1.01
